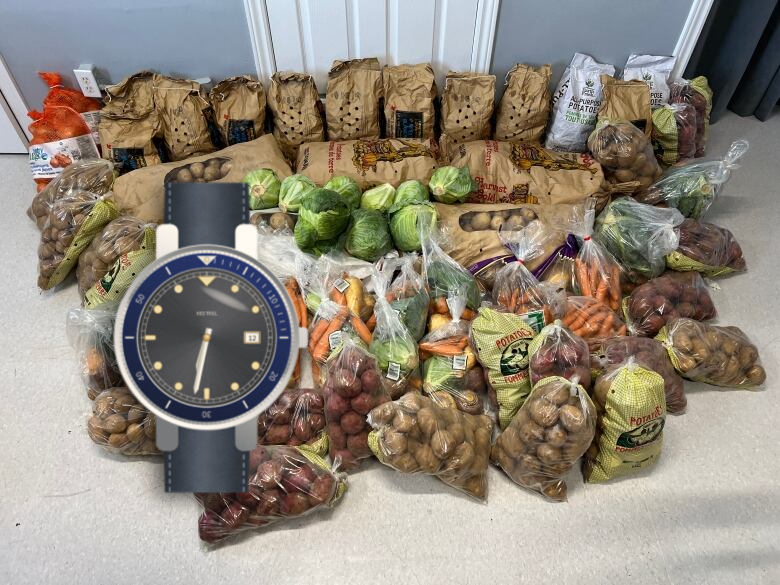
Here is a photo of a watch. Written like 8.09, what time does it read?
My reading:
6.32
